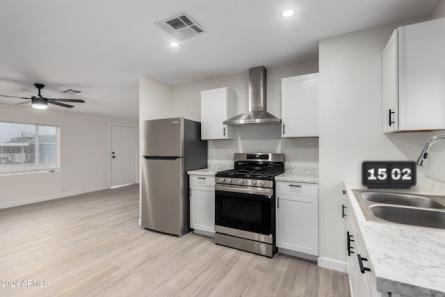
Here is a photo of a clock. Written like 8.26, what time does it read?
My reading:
15.02
